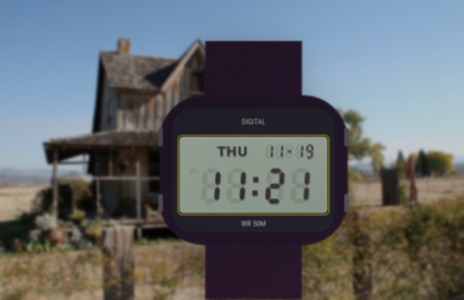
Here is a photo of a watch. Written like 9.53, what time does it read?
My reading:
11.21
